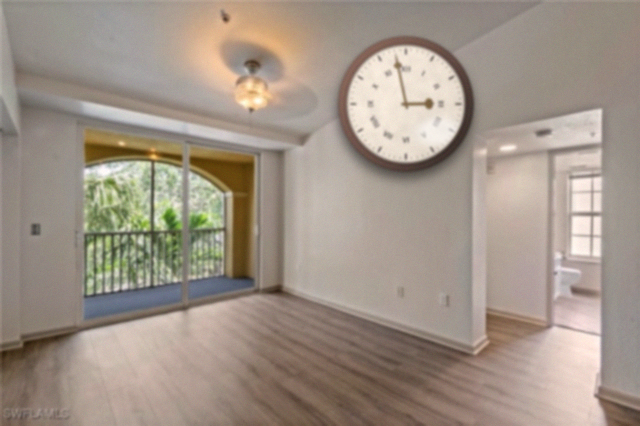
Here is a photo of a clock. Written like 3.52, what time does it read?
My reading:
2.58
